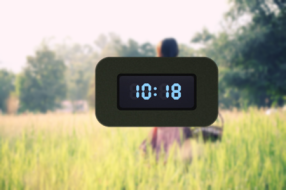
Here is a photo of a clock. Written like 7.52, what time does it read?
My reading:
10.18
